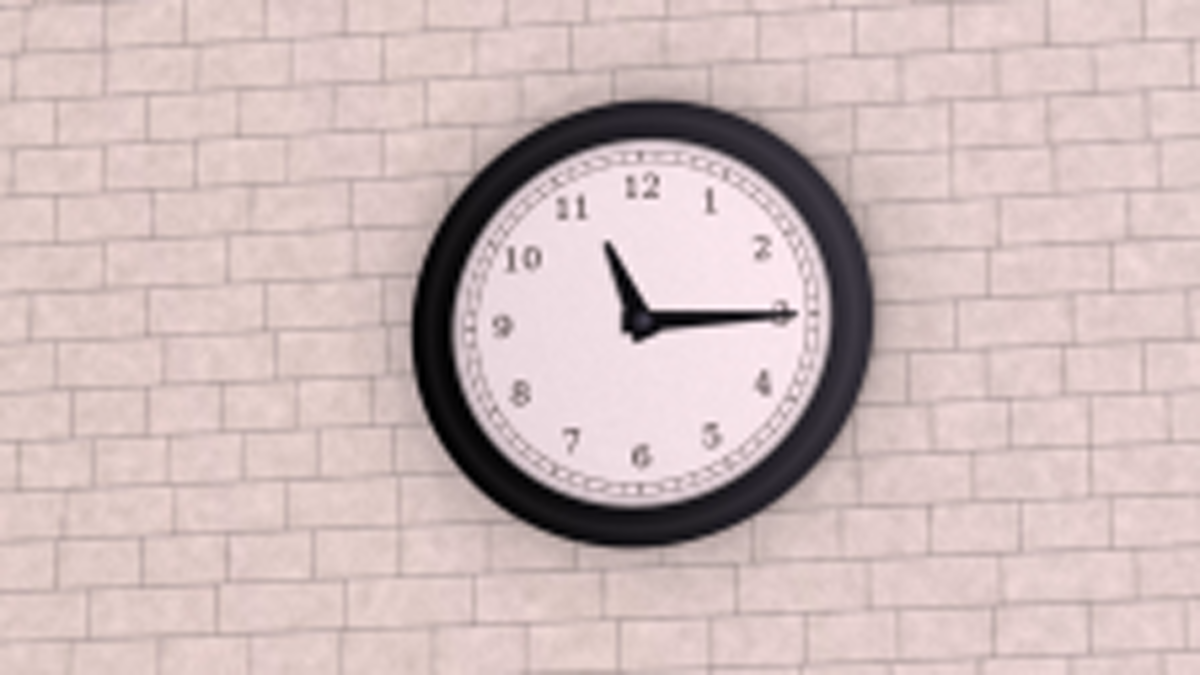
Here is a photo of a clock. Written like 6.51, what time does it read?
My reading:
11.15
